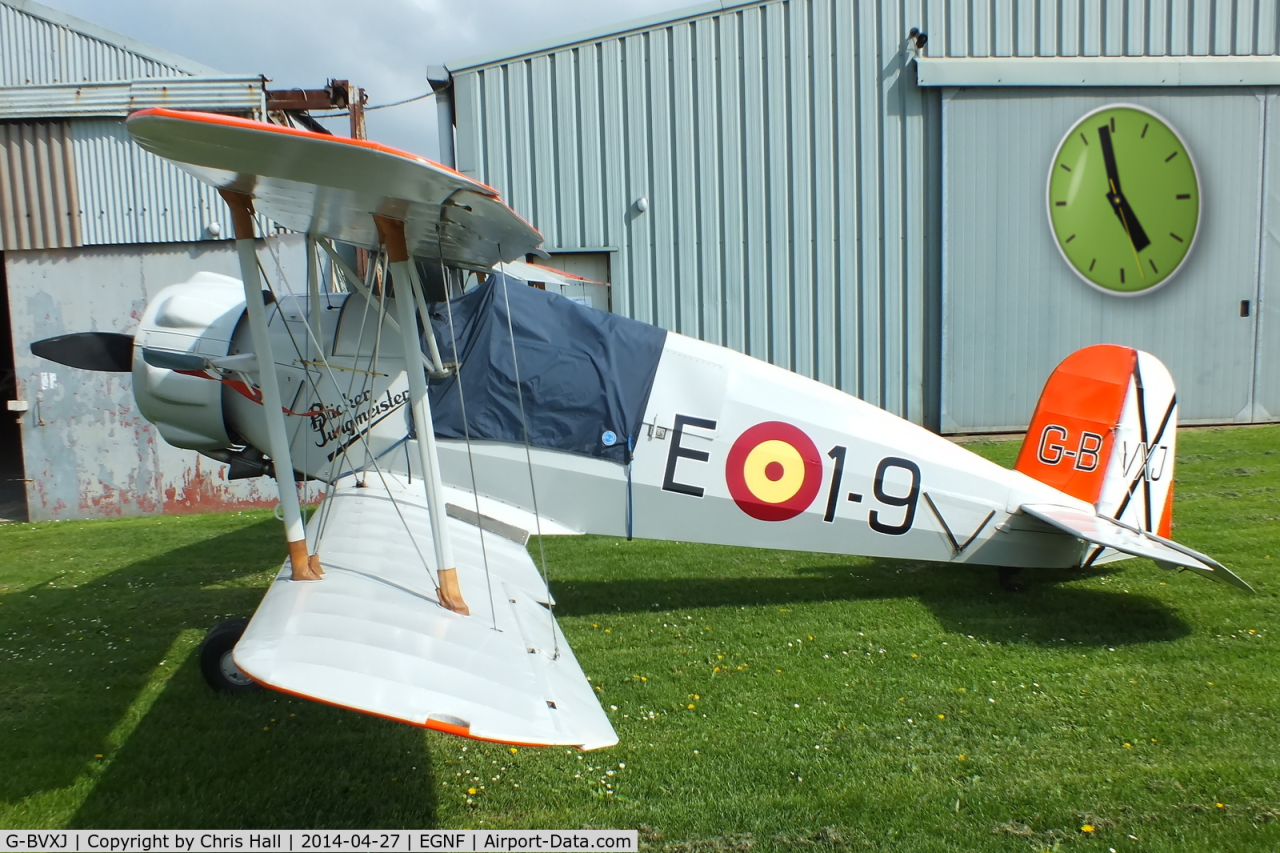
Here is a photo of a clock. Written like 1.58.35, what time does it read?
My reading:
4.58.27
